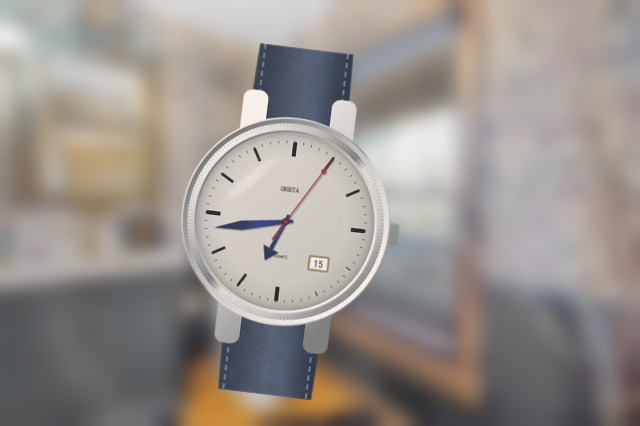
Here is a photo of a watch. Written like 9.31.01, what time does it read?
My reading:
6.43.05
